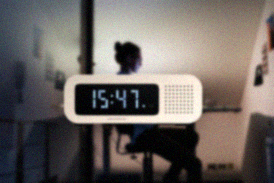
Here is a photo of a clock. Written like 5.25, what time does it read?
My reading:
15.47
